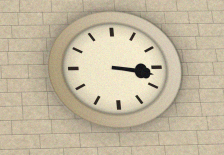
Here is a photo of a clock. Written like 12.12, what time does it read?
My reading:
3.17
